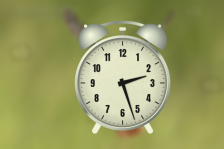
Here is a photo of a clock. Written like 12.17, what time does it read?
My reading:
2.27
